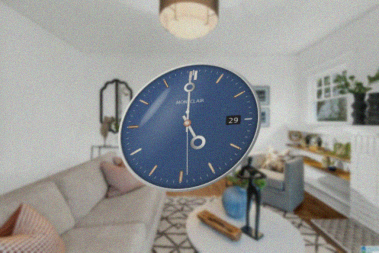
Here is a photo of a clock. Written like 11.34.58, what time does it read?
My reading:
4.59.29
